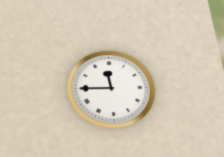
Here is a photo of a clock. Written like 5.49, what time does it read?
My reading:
11.45
